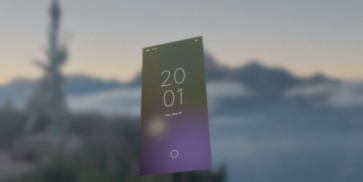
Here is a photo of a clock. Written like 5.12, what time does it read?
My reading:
20.01
